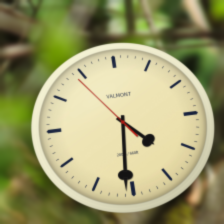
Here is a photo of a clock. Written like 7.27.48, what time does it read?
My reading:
4.30.54
